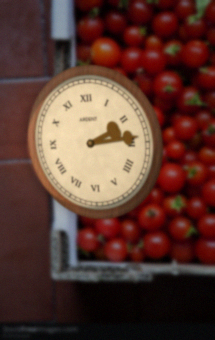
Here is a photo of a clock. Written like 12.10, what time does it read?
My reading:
2.14
